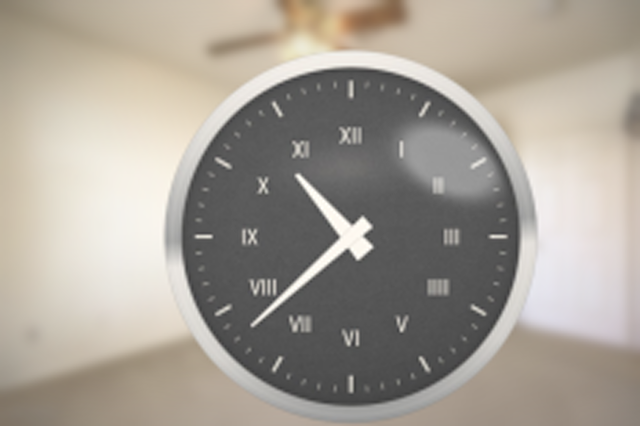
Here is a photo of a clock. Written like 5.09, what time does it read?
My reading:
10.38
